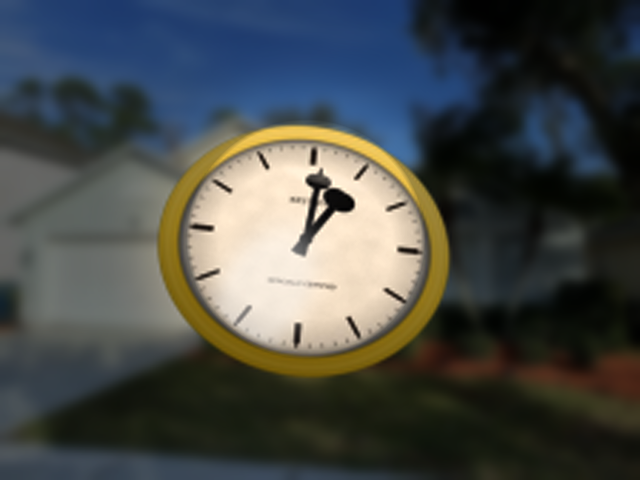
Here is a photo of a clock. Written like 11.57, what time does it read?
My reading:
1.01
